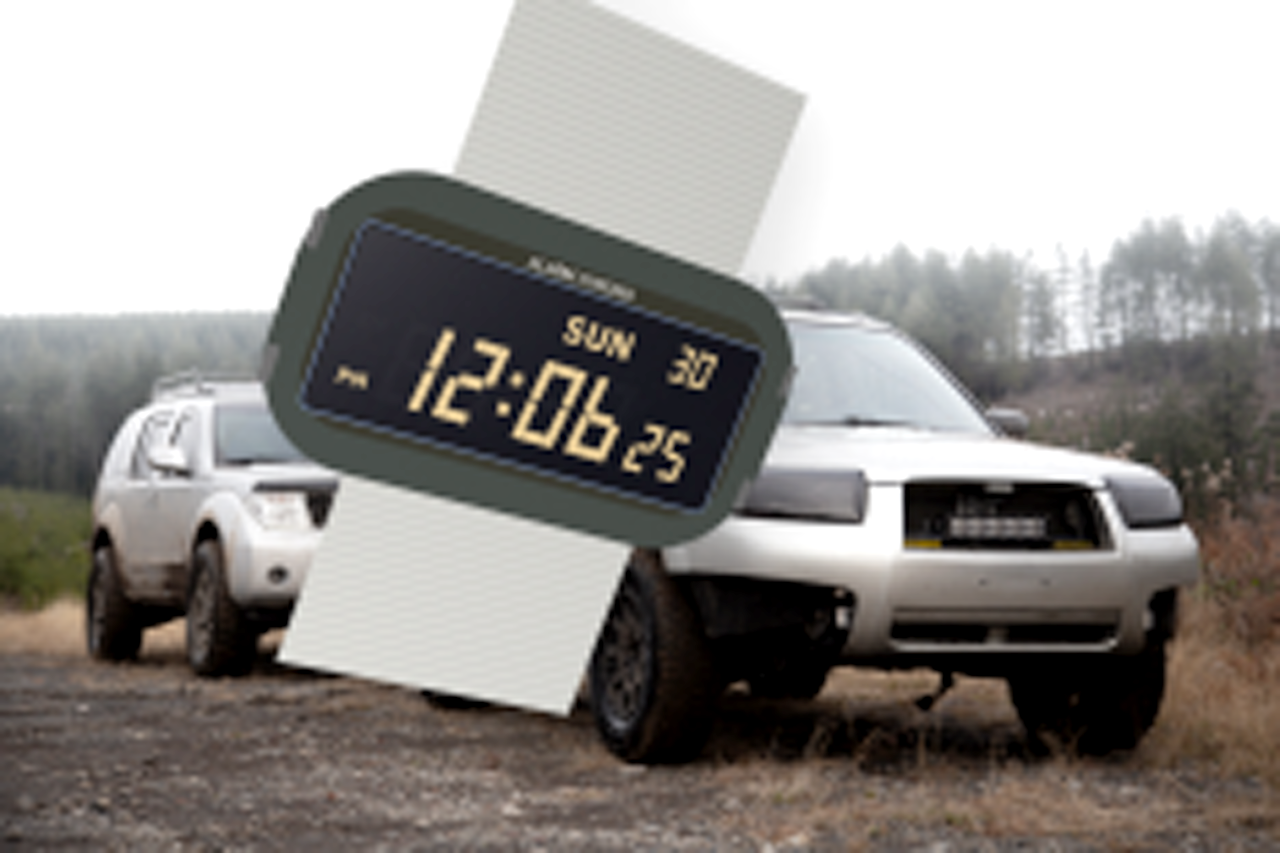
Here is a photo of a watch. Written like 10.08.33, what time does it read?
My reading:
12.06.25
